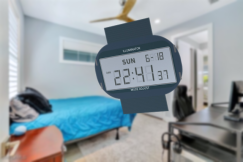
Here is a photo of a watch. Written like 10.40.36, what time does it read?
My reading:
22.41.37
